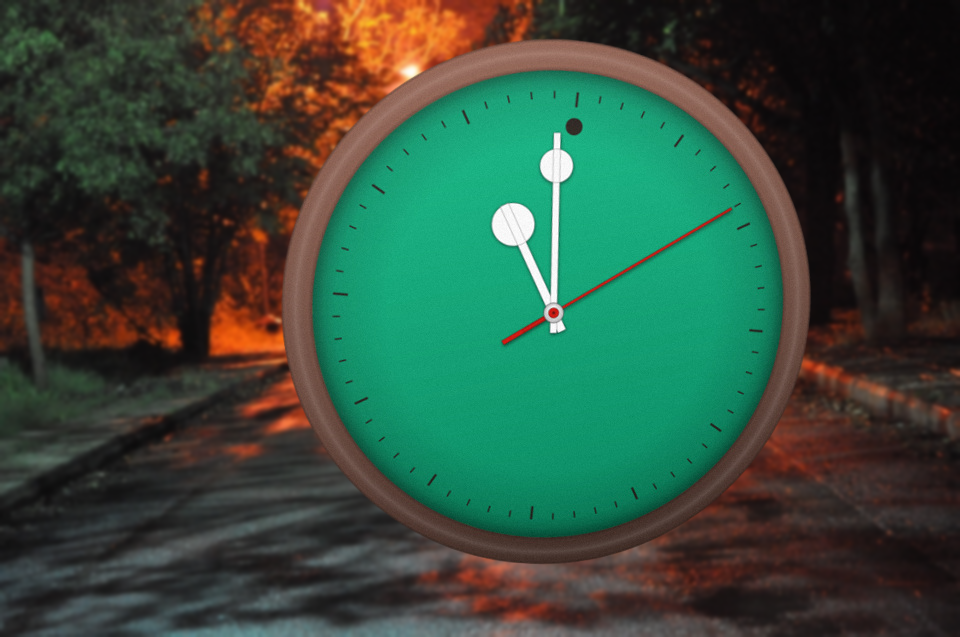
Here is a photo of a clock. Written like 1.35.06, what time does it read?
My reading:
10.59.09
